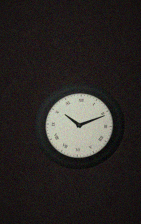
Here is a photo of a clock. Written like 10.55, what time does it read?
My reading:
10.11
